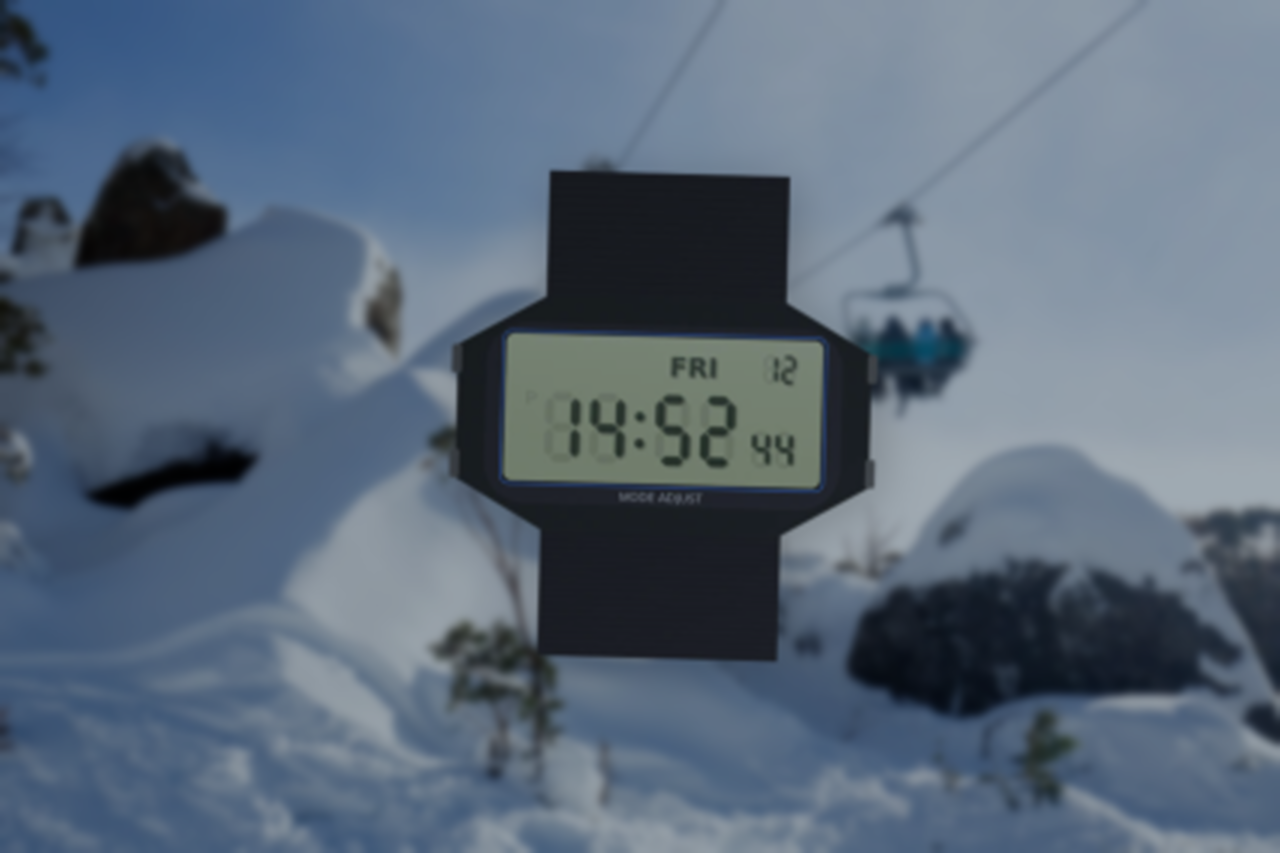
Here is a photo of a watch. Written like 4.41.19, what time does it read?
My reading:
14.52.44
